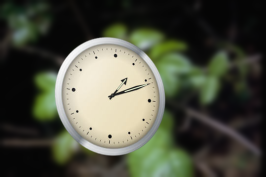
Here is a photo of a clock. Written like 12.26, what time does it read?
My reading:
1.11
